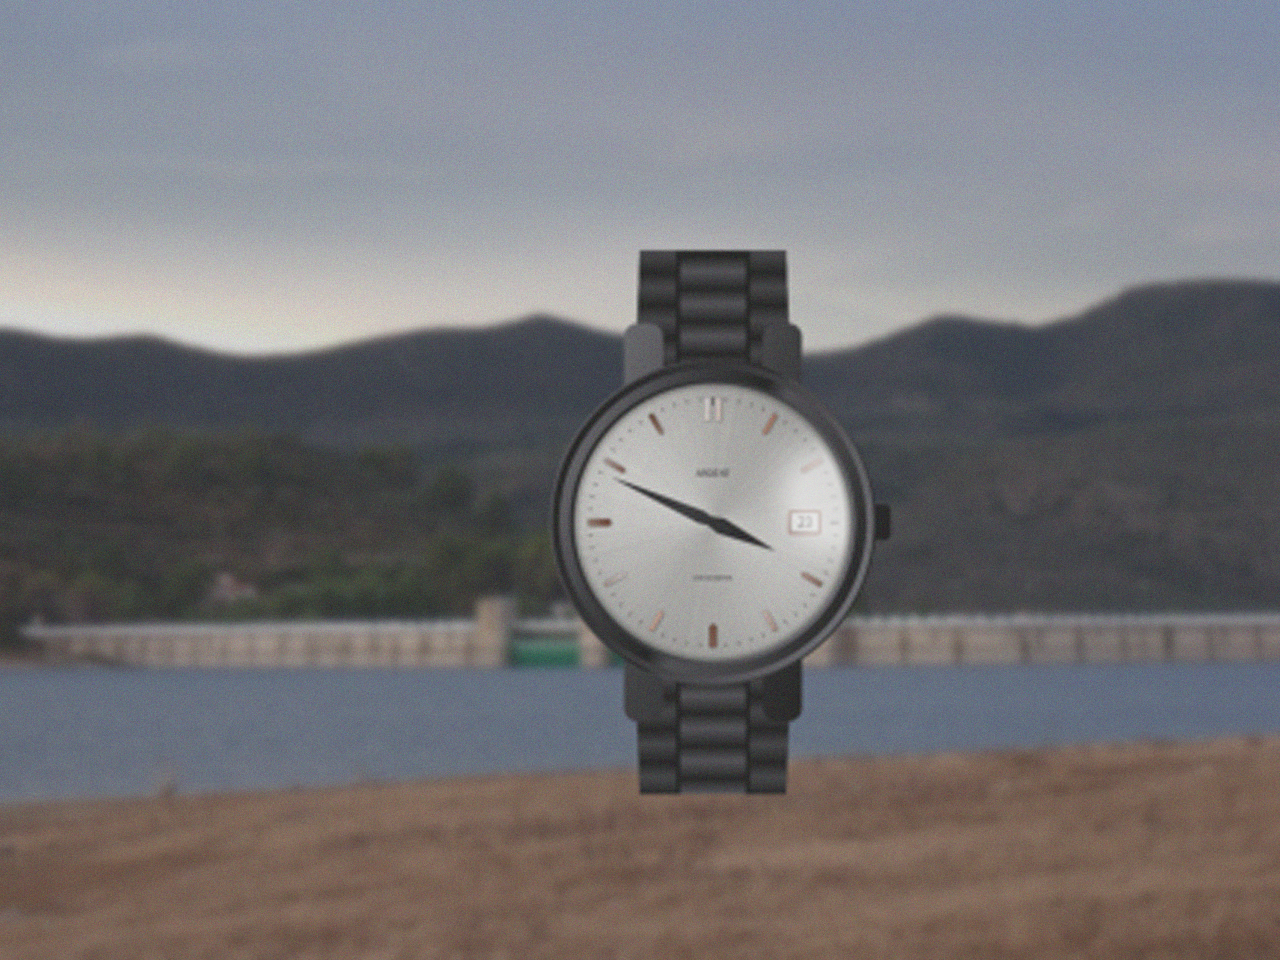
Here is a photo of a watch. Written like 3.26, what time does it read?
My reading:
3.49
